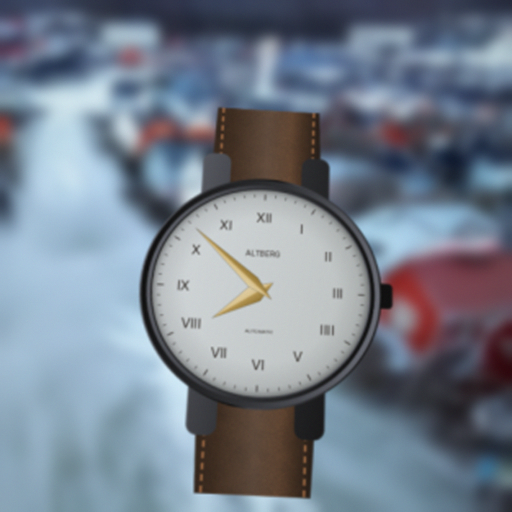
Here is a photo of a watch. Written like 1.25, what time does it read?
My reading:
7.52
